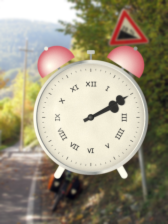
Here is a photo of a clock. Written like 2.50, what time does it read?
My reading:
2.10
